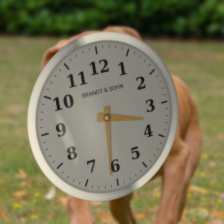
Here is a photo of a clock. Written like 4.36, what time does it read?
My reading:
3.31
